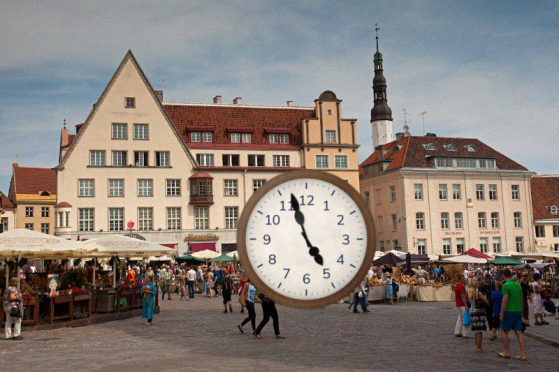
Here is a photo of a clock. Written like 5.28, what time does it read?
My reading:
4.57
